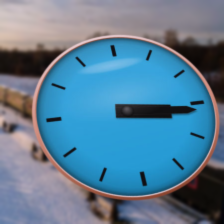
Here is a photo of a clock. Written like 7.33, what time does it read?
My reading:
3.16
